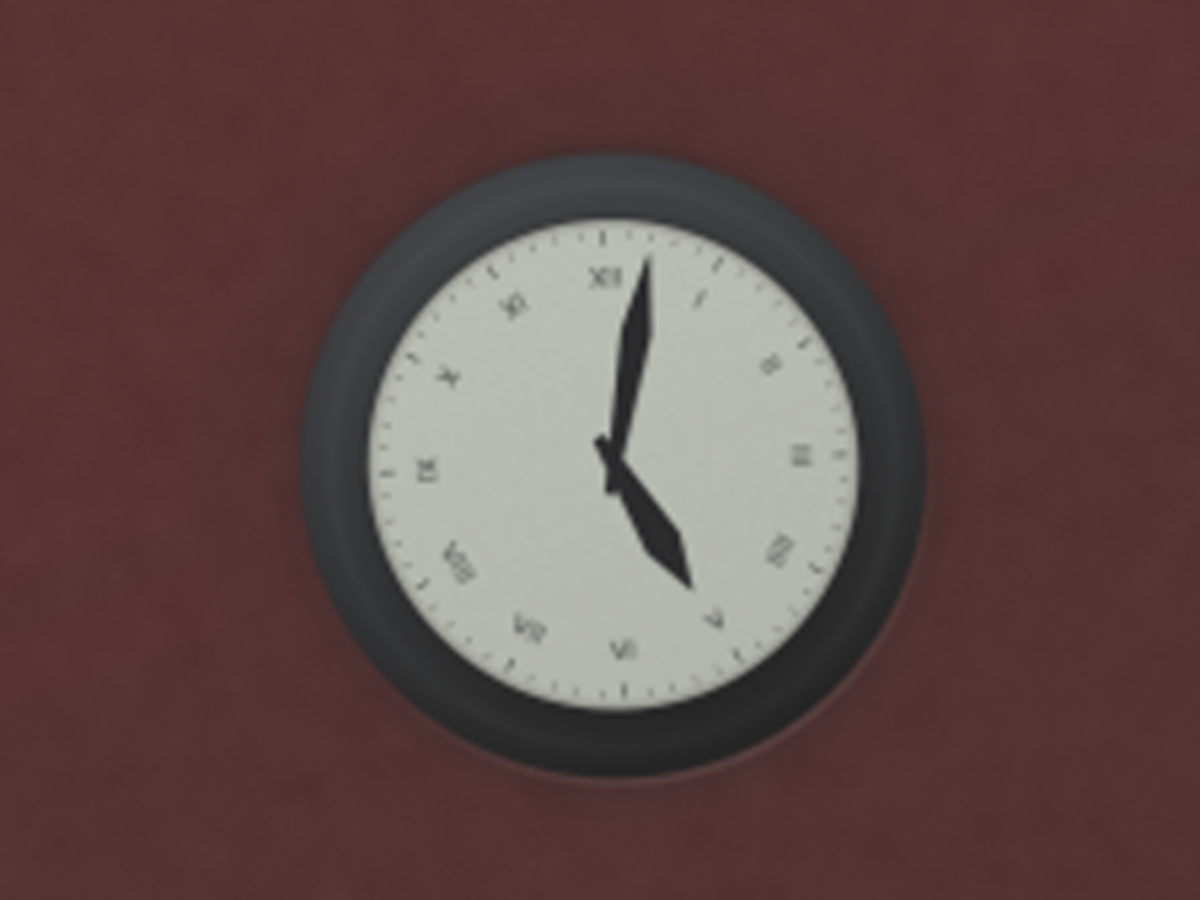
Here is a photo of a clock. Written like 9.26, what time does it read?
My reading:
5.02
